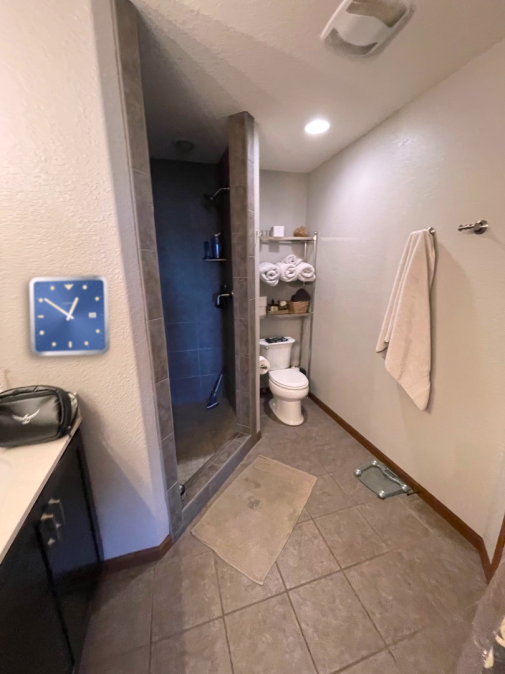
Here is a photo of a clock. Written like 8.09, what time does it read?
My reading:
12.51
